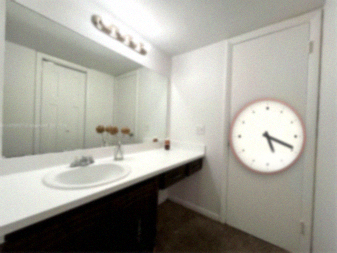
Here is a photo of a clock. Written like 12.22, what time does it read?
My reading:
5.19
